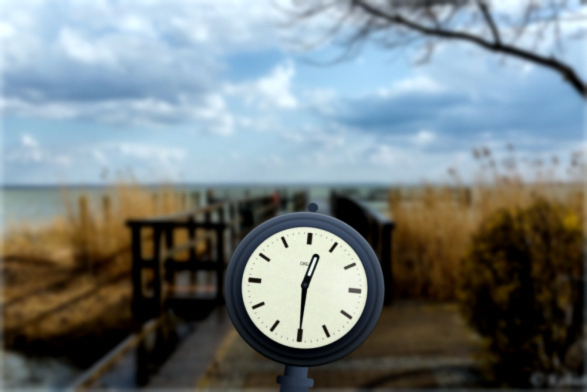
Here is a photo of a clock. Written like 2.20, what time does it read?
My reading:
12.30
